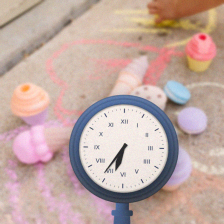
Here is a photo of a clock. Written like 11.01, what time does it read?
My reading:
6.36
